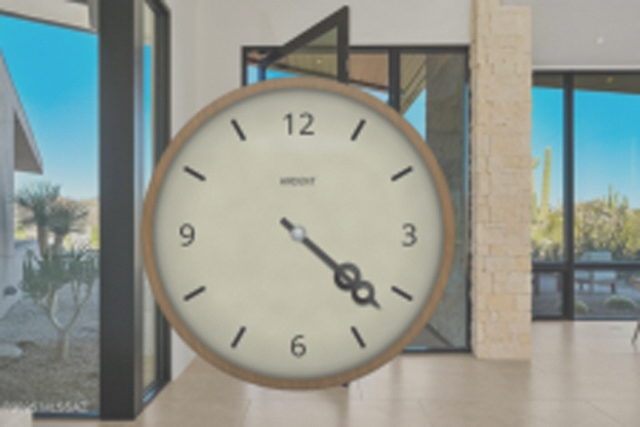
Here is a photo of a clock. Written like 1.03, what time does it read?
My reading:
4.22
